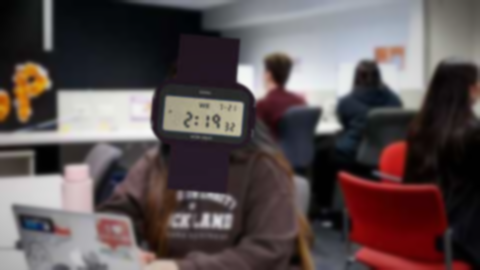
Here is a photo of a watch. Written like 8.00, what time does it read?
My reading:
2.19
